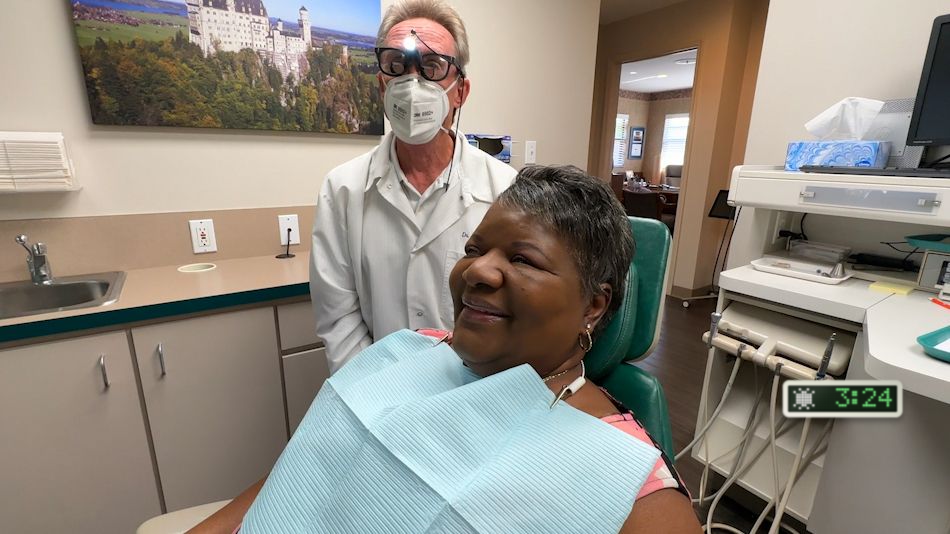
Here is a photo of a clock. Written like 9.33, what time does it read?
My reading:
3.24
